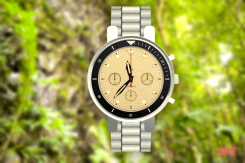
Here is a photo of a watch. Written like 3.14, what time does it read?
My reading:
11.37
